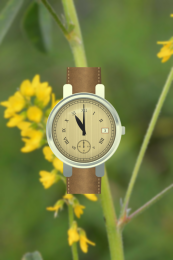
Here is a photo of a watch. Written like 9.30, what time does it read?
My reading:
11.00
